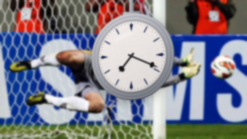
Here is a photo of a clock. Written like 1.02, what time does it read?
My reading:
7.19
